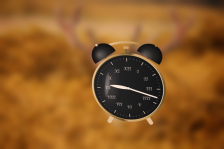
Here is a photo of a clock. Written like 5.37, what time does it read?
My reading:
9.18
